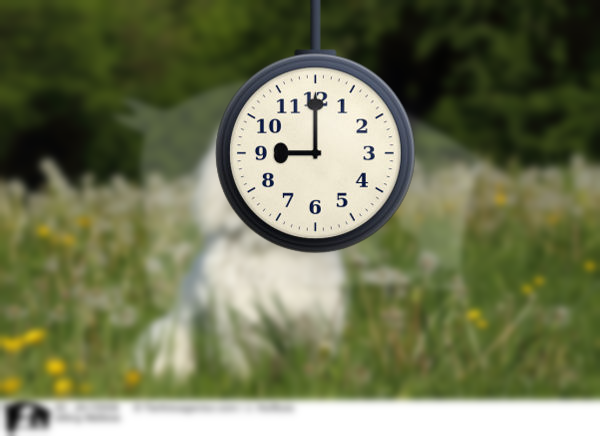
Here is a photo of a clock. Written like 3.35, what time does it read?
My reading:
9.00
